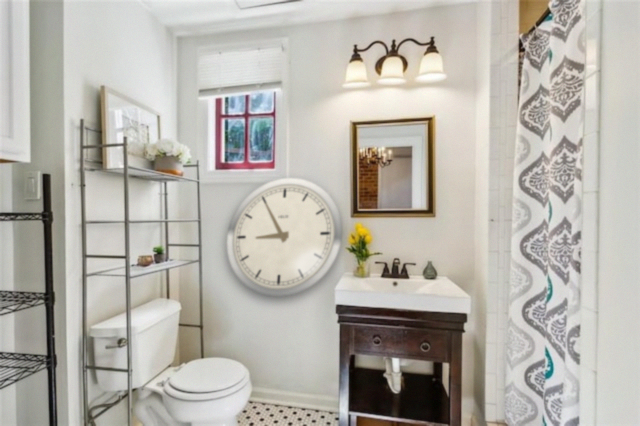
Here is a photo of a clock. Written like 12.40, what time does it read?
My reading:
8.55
